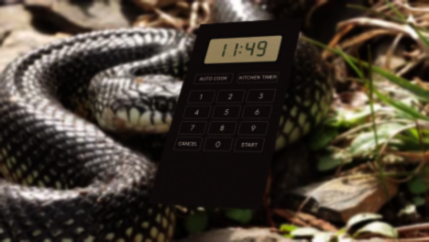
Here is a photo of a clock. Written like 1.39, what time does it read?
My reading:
11.49
